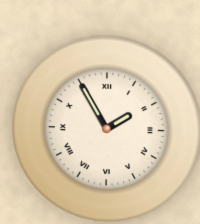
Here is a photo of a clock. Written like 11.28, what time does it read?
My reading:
1.55
